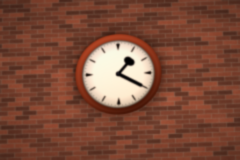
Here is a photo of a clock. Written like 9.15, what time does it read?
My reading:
1.20
